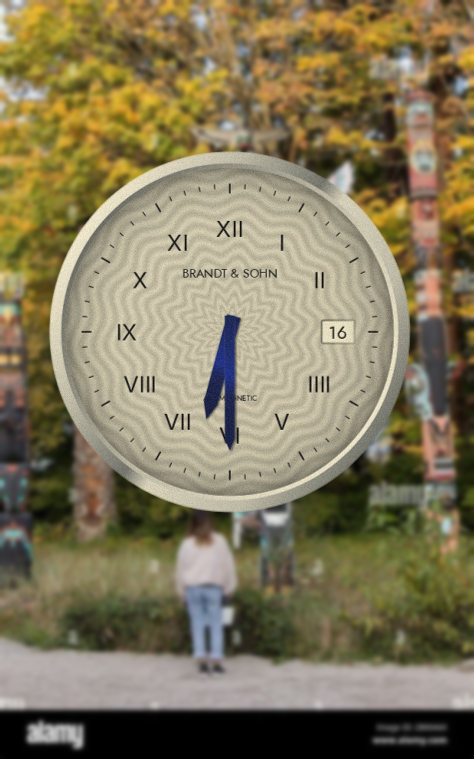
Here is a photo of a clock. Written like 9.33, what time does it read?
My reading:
6.30
